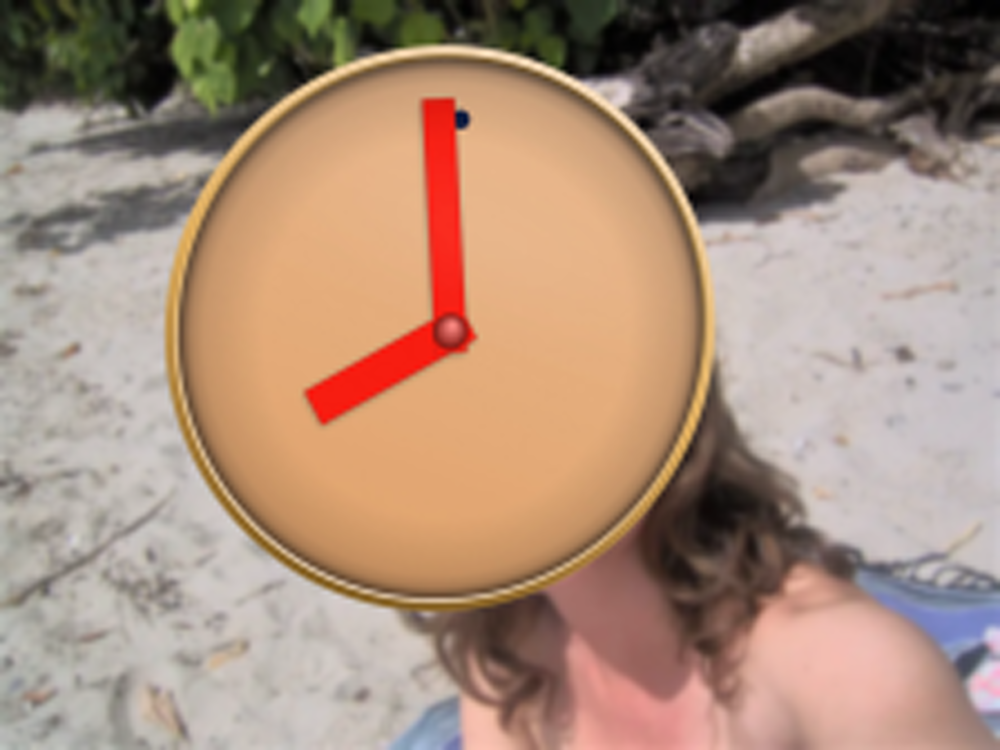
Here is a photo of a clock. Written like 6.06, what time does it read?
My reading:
7.59
